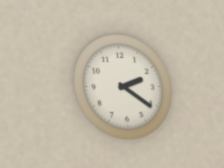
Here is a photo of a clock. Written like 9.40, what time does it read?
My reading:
2.21
